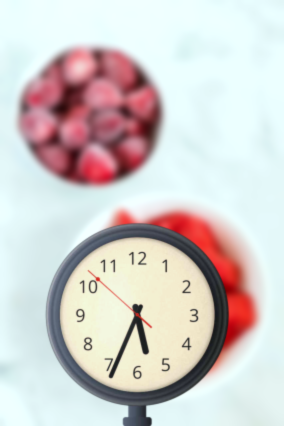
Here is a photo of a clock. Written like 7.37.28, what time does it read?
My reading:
5.33.52
